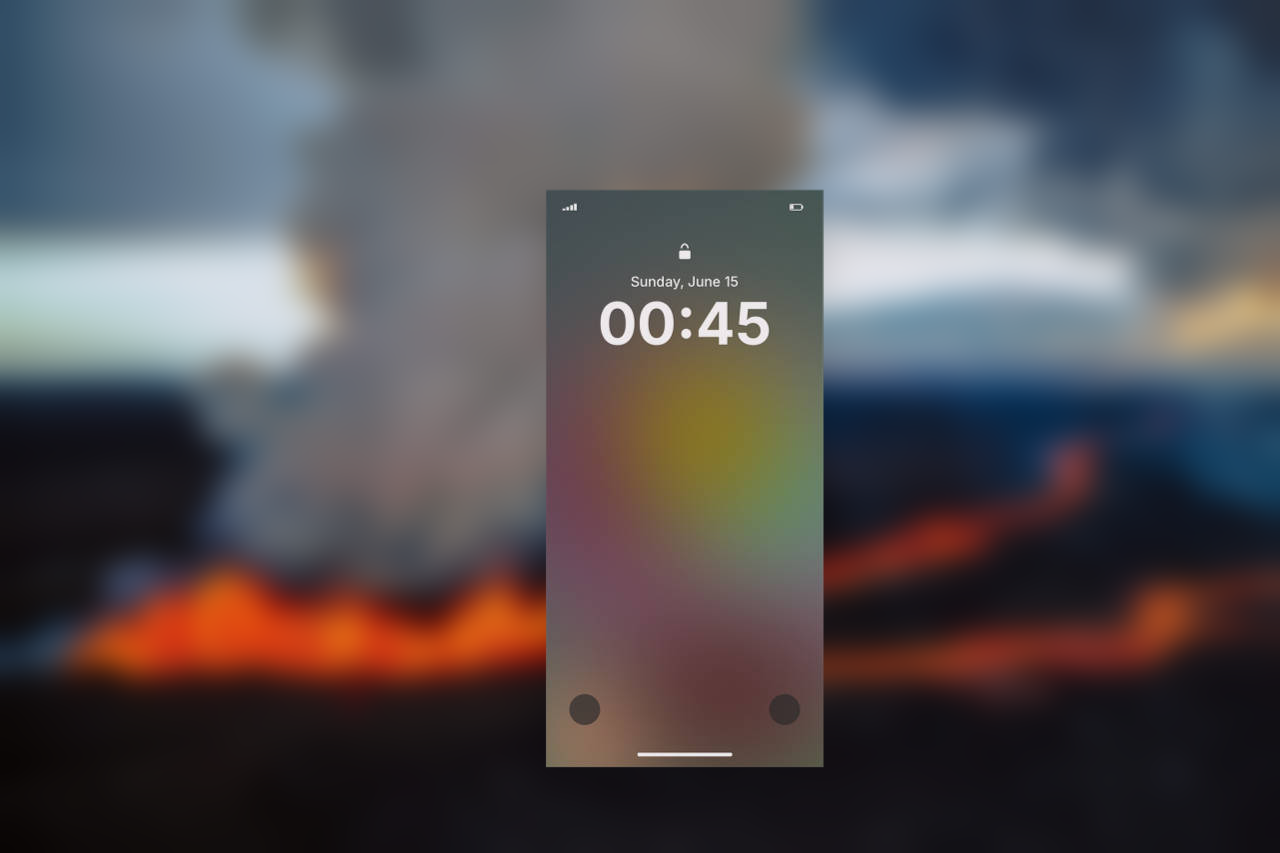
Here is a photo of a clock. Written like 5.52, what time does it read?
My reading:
0.45
